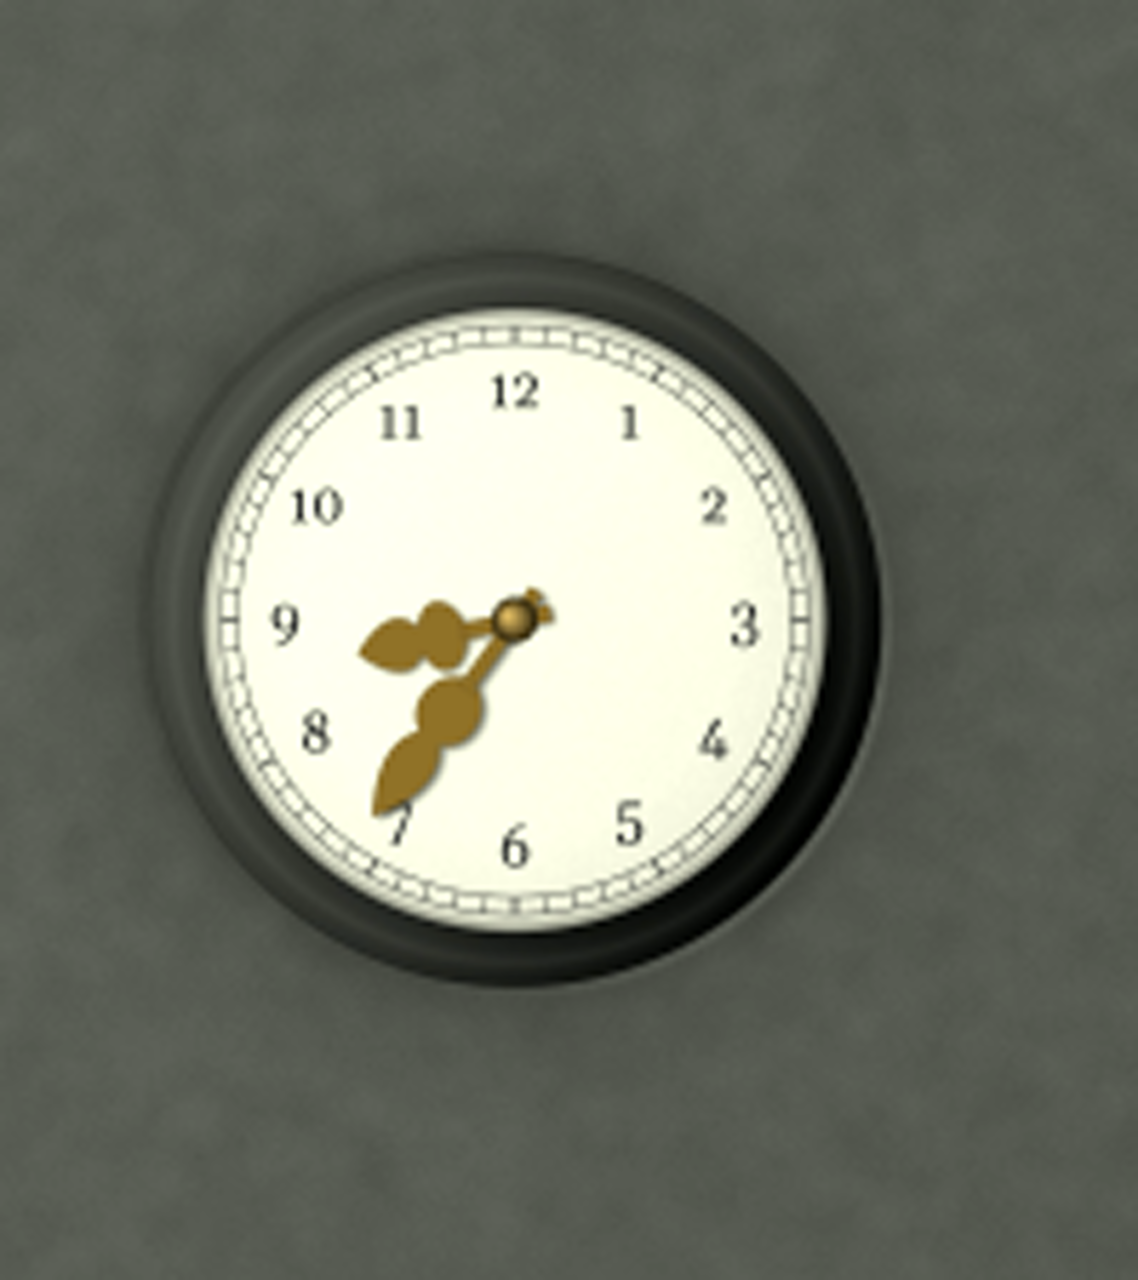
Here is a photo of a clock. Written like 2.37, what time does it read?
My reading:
8.36
